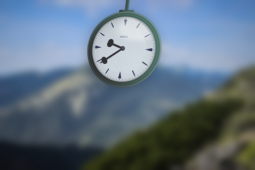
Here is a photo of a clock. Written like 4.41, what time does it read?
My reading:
9.39
